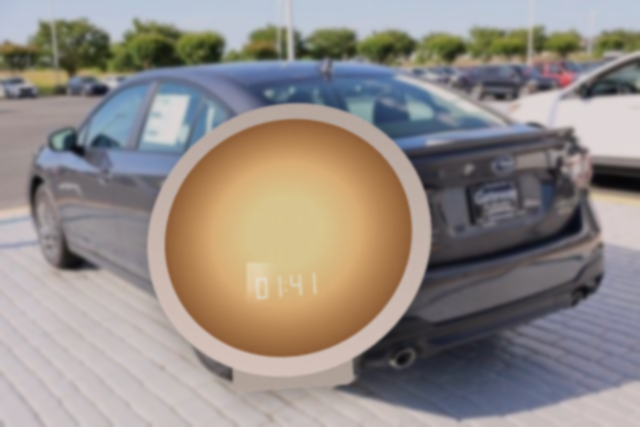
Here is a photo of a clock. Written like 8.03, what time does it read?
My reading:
1.41
